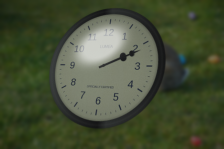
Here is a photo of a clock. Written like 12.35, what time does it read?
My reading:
2.11
